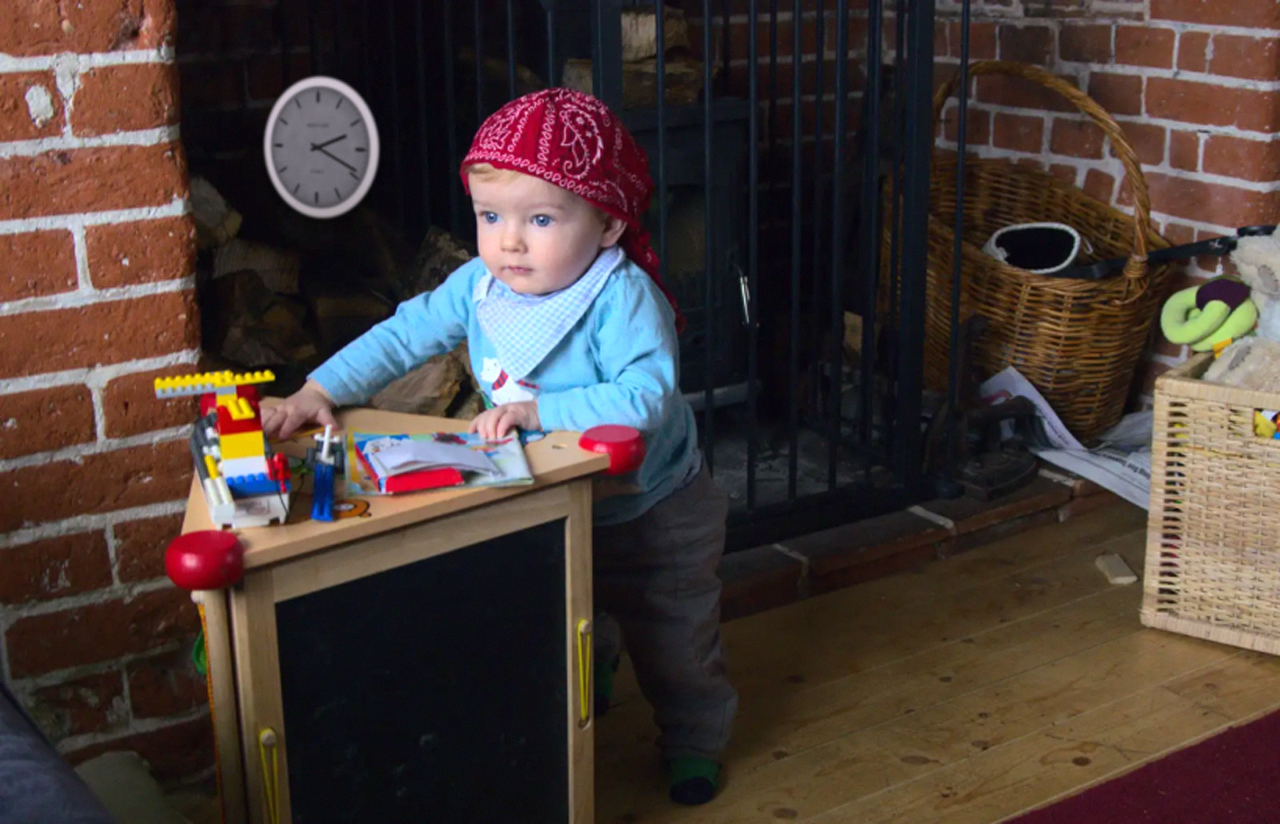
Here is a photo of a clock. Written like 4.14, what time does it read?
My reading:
2.19
